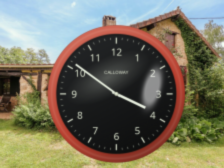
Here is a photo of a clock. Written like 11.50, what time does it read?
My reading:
3.51
